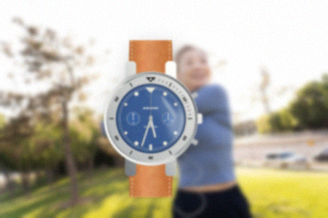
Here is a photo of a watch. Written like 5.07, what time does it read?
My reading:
5.33
